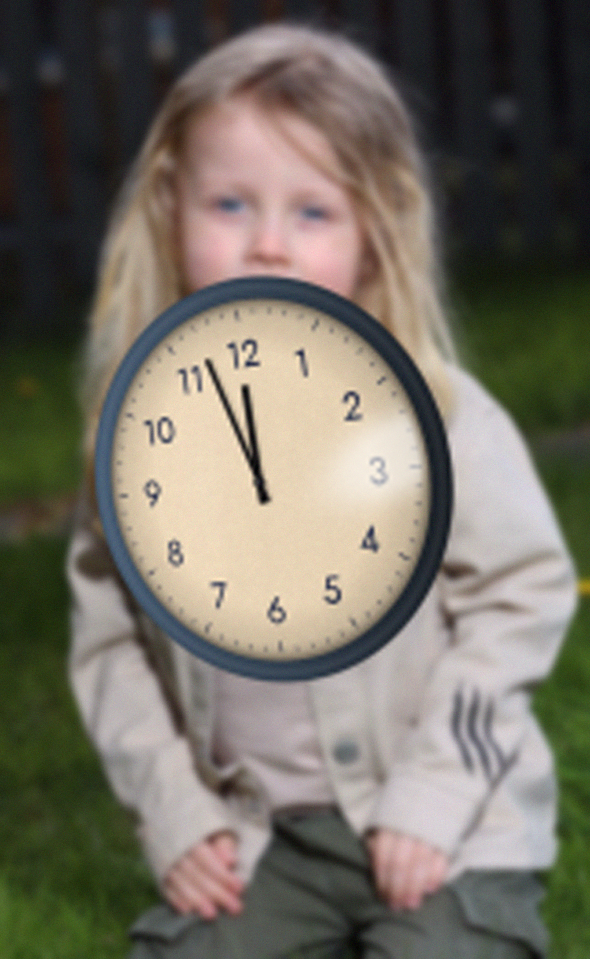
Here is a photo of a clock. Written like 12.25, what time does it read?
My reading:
11.57
